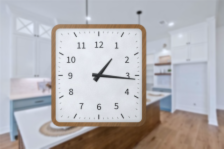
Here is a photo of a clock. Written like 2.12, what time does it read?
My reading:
1.16
